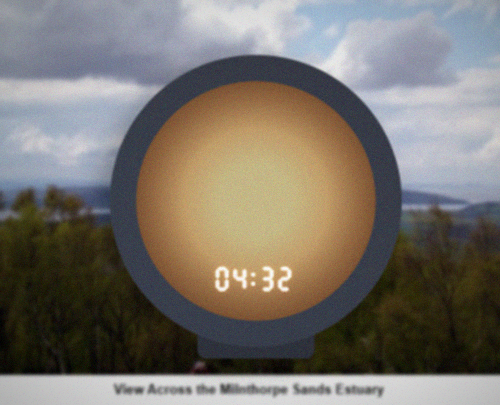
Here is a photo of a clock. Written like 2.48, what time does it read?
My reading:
4.32
